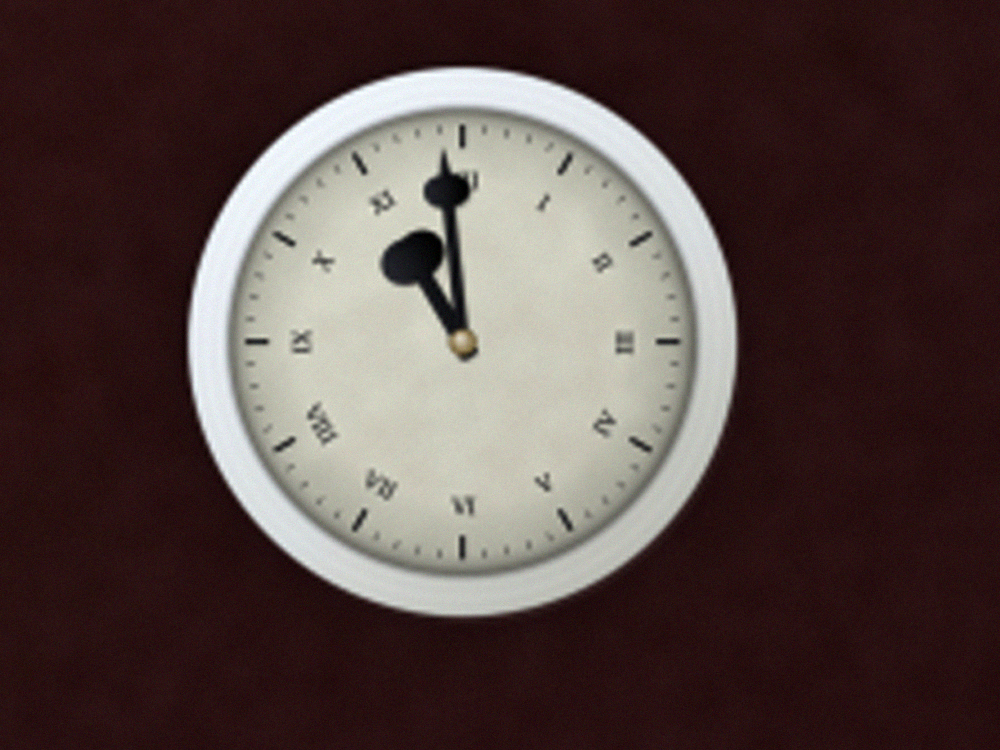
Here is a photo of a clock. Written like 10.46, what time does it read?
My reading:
10.59
